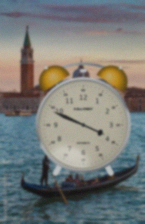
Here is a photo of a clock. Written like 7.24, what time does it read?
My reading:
3.49
